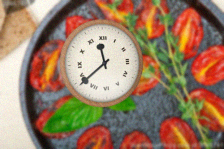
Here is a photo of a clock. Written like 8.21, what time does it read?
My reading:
11.39
